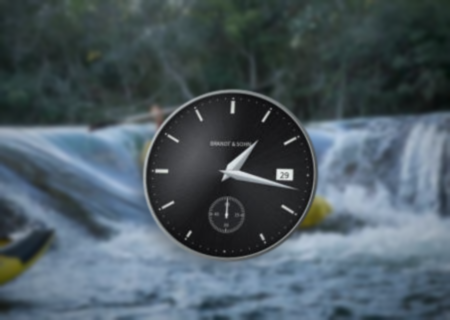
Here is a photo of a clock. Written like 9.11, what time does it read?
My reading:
1.17
